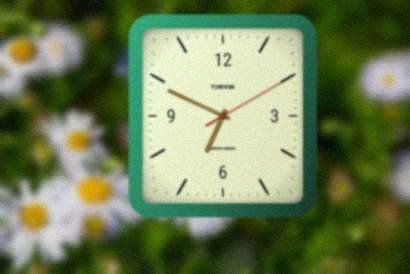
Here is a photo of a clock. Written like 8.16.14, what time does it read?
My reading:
6.49.10
